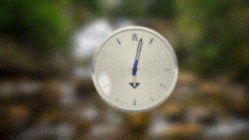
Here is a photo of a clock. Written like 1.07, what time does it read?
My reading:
6.02
